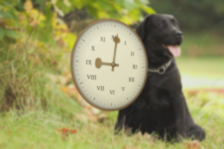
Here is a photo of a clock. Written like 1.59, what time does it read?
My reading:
9.01
